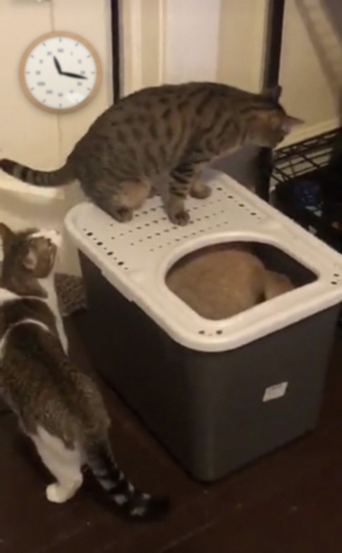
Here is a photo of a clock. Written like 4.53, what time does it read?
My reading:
11.17
